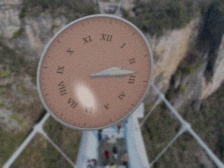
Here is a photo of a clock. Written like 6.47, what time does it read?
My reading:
2.13
